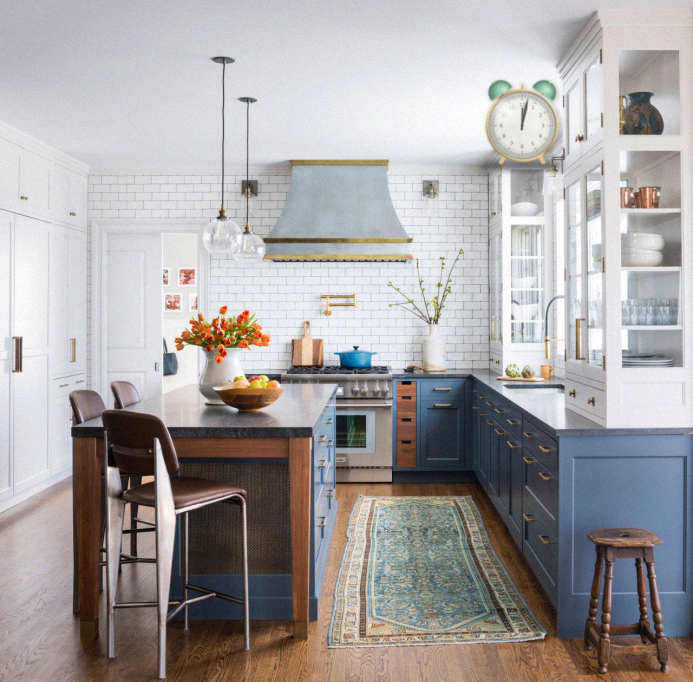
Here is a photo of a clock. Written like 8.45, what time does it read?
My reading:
12.02
